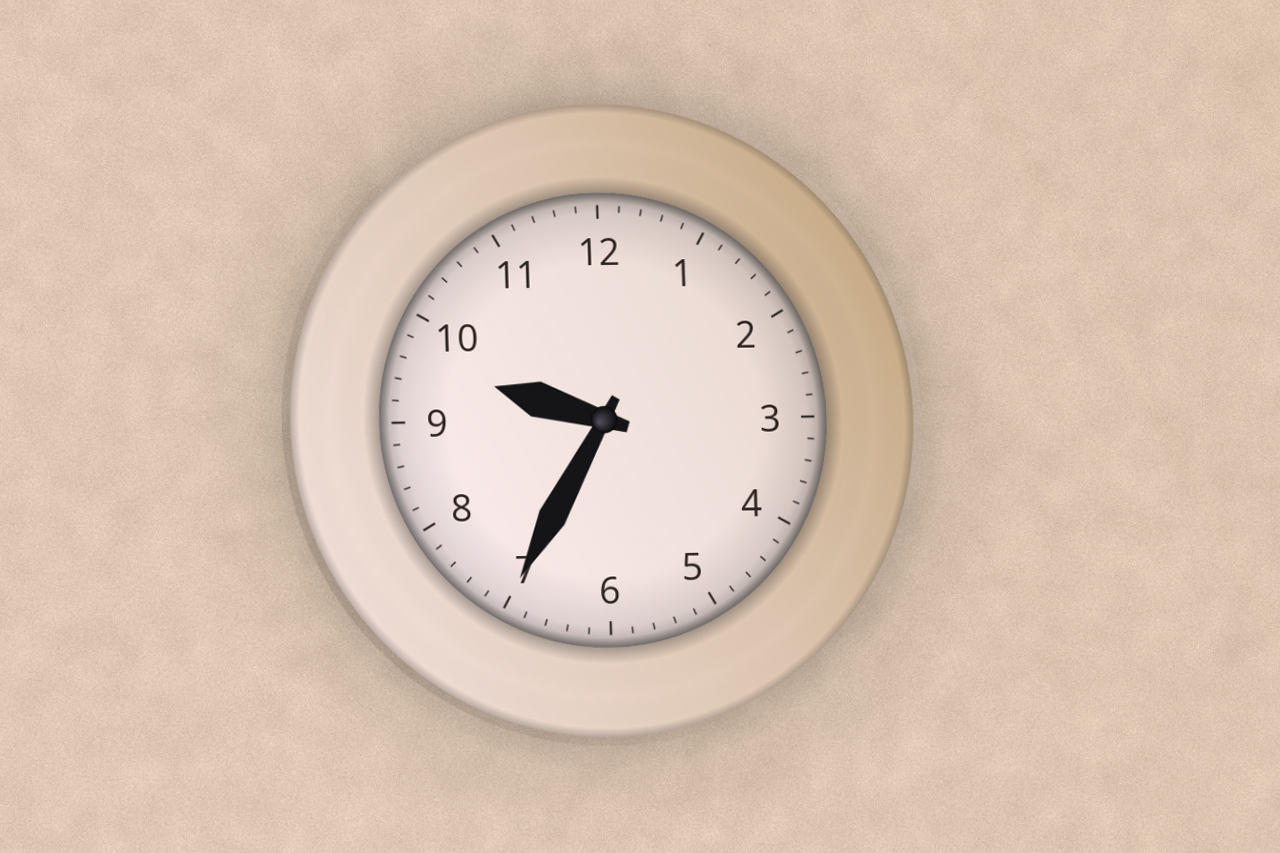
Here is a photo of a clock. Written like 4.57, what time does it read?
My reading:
9.35
